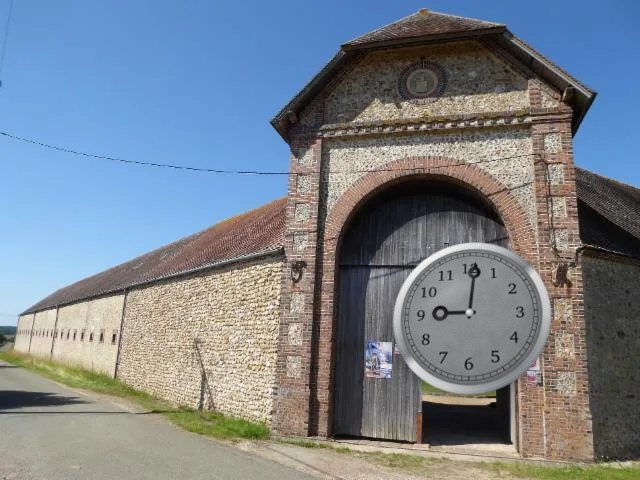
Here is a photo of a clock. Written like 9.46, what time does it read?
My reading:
9.01
